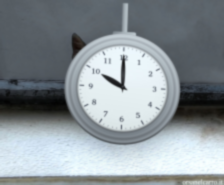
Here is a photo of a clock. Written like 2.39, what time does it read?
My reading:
10.00
